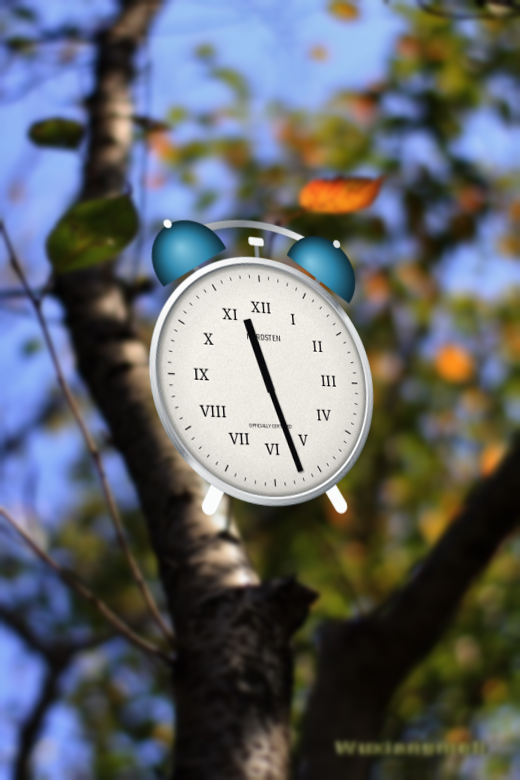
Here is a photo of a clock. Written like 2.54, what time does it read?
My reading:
11.27
